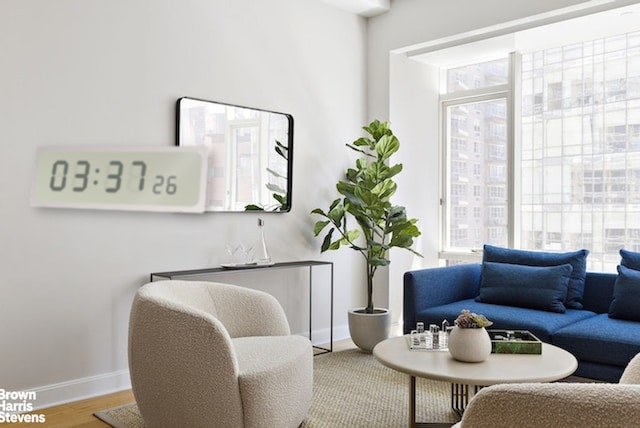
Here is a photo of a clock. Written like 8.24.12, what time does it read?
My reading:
3.37.26
